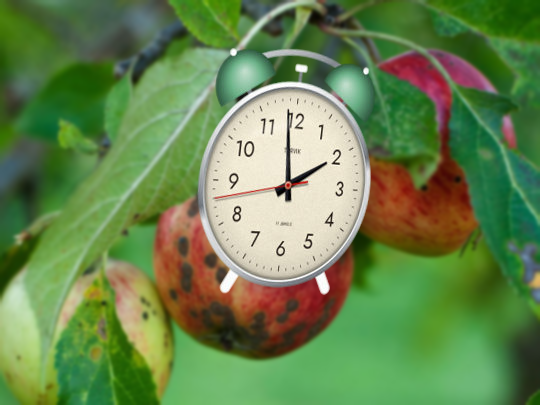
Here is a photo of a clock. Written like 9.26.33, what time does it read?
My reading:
1.58.43
